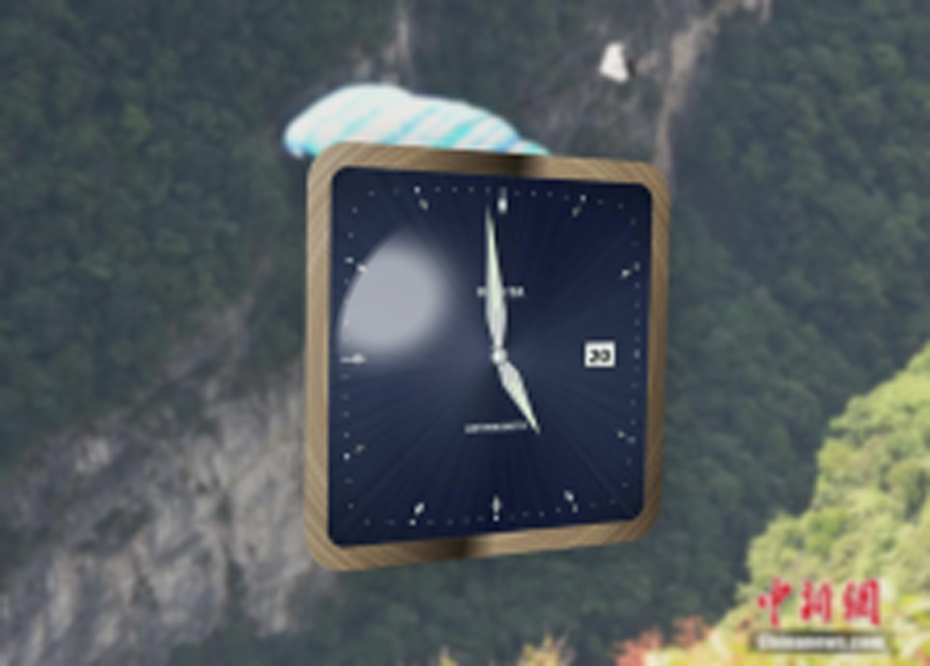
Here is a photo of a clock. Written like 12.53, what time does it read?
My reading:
4.59
